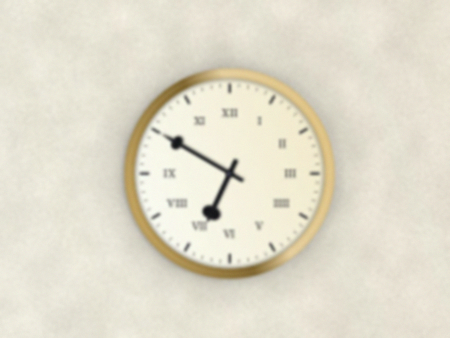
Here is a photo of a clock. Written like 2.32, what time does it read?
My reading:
6.50
